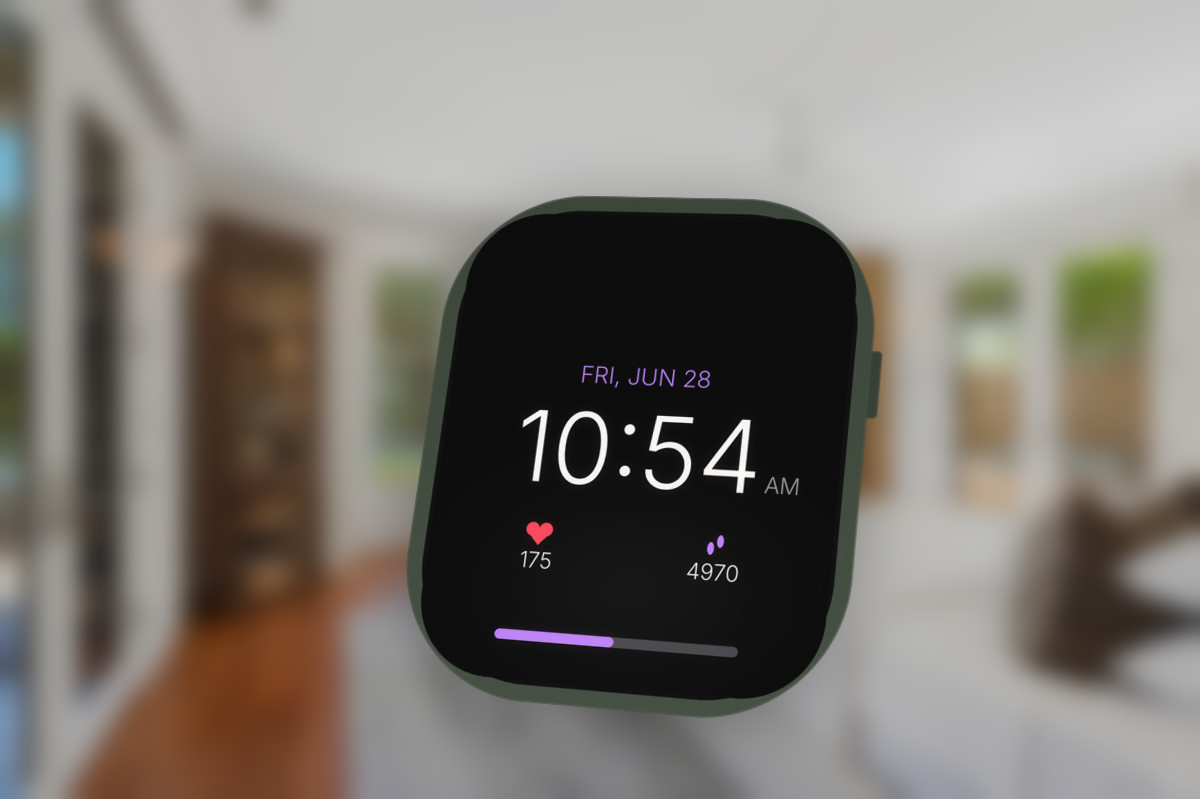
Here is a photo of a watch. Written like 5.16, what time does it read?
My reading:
10.54
